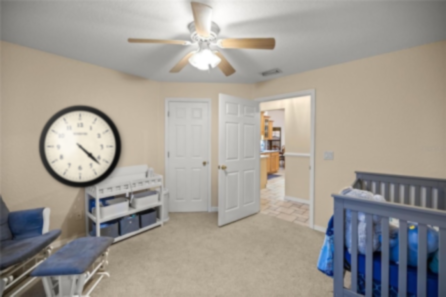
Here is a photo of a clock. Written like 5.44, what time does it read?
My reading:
4.22
